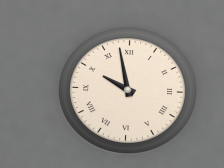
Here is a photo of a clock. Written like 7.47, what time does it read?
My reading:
9.58
